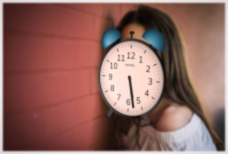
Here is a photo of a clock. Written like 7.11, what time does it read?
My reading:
5.28
